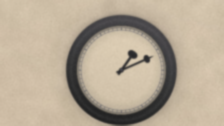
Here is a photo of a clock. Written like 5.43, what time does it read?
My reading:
1.11
